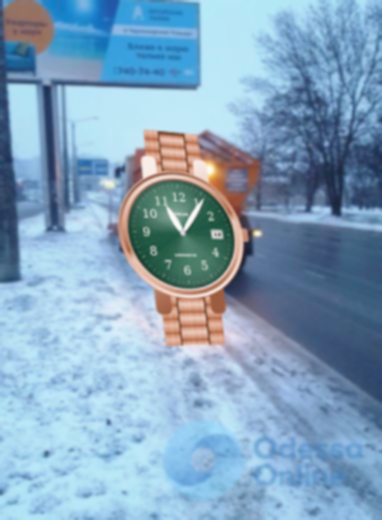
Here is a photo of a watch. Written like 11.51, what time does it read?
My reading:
11.06
